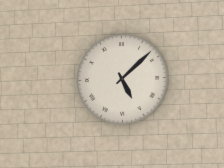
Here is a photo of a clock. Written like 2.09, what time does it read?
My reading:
5.08
